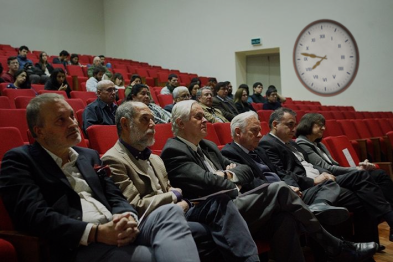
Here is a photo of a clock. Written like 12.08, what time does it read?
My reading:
7.47
